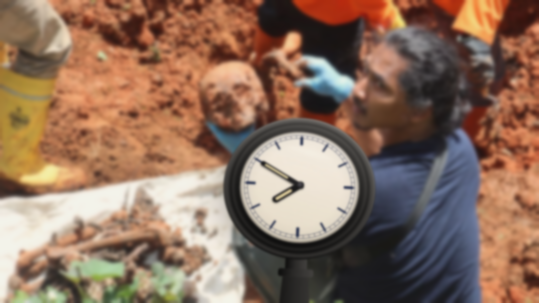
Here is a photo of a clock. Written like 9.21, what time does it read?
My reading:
7.50
